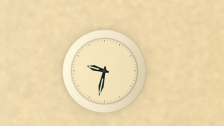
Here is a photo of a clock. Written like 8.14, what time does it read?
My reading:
9.32
